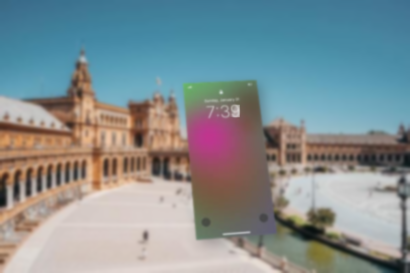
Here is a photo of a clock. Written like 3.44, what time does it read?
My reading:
7.39
